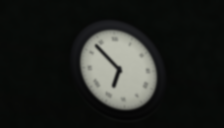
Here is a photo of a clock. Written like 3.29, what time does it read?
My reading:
6.53
